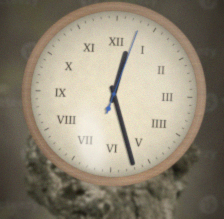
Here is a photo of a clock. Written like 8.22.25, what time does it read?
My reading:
12.27.03
